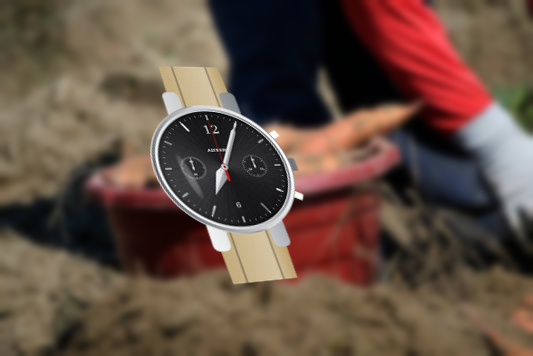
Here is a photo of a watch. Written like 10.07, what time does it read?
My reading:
7.05
